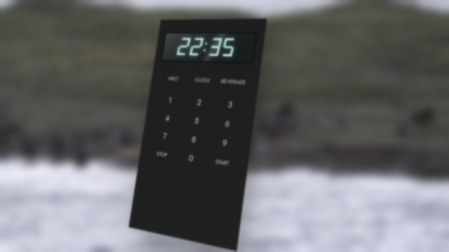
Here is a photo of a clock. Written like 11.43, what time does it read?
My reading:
22.35
